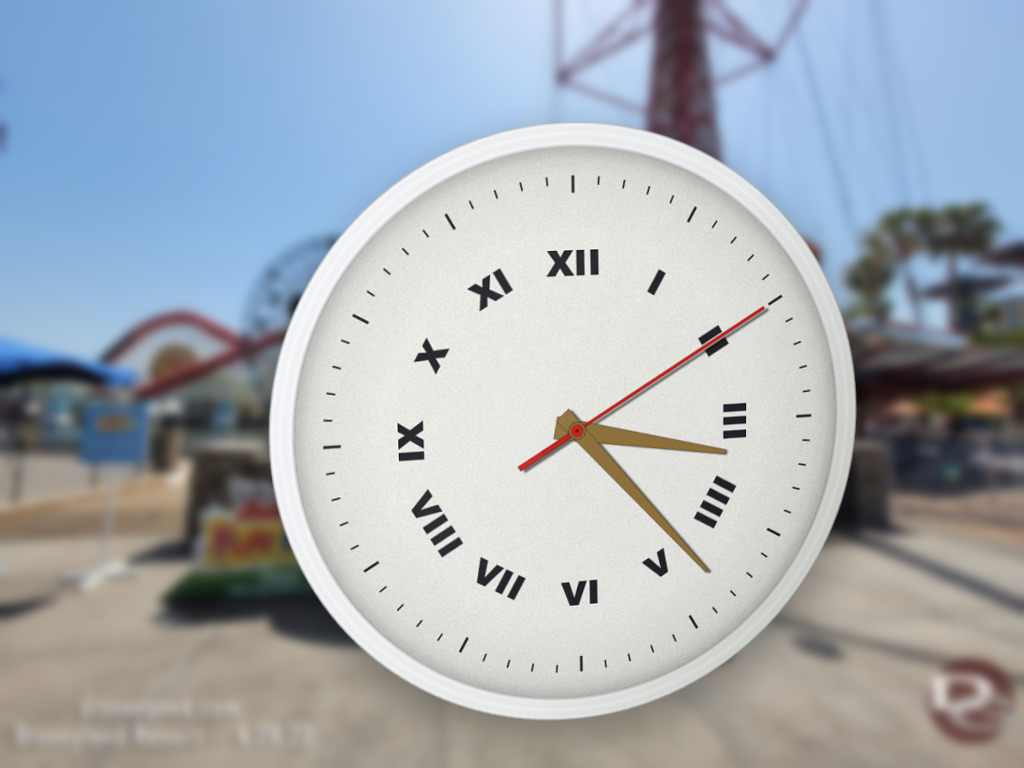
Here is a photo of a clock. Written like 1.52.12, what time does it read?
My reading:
3.23.10
